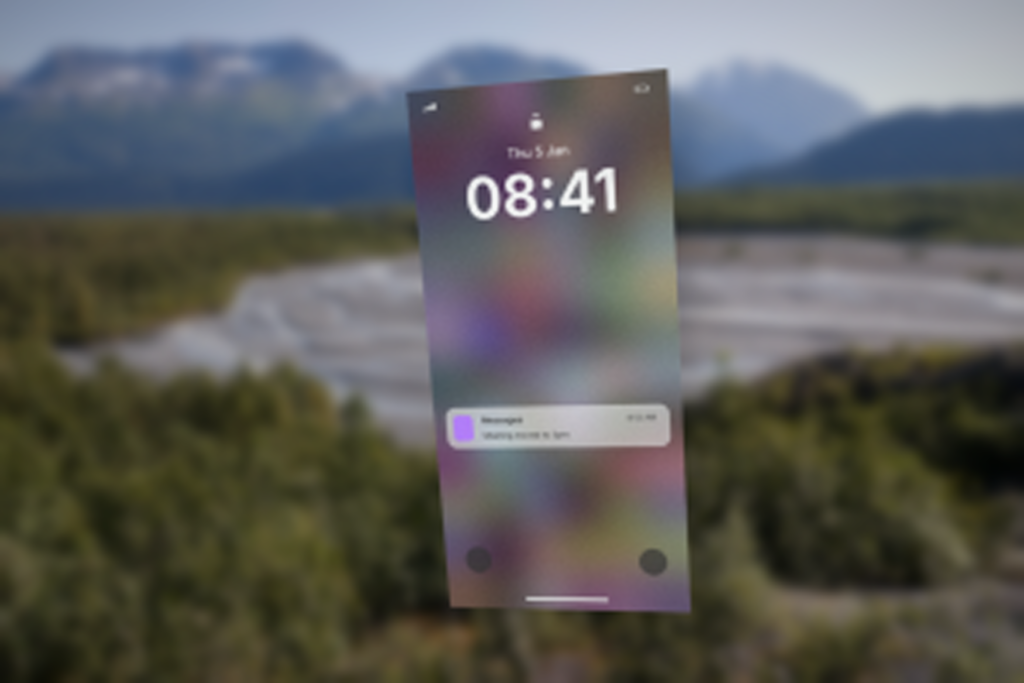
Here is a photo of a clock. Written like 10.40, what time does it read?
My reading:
8.41
